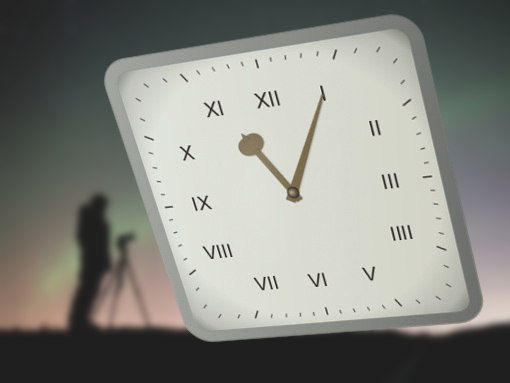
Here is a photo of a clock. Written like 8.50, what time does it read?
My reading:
11.05
